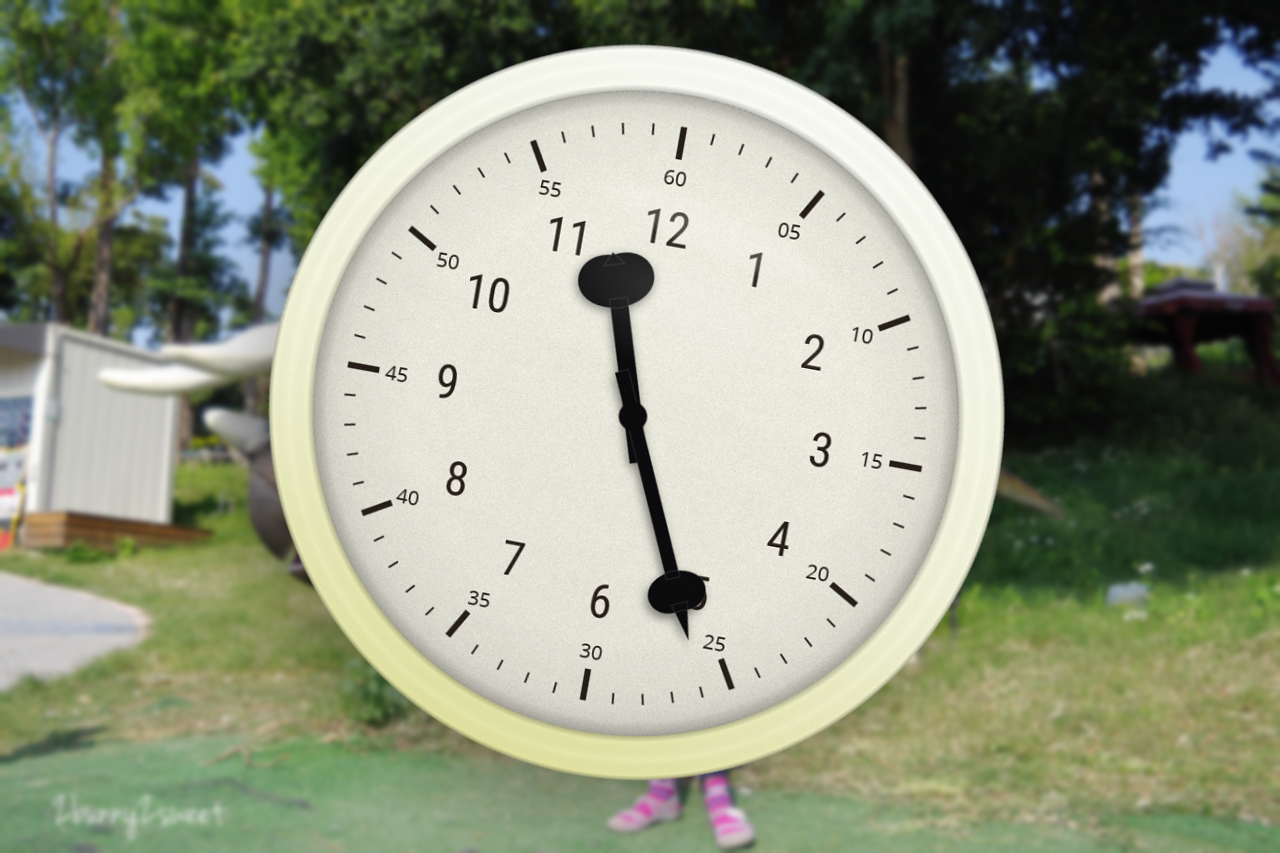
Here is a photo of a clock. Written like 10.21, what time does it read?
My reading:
11.26
